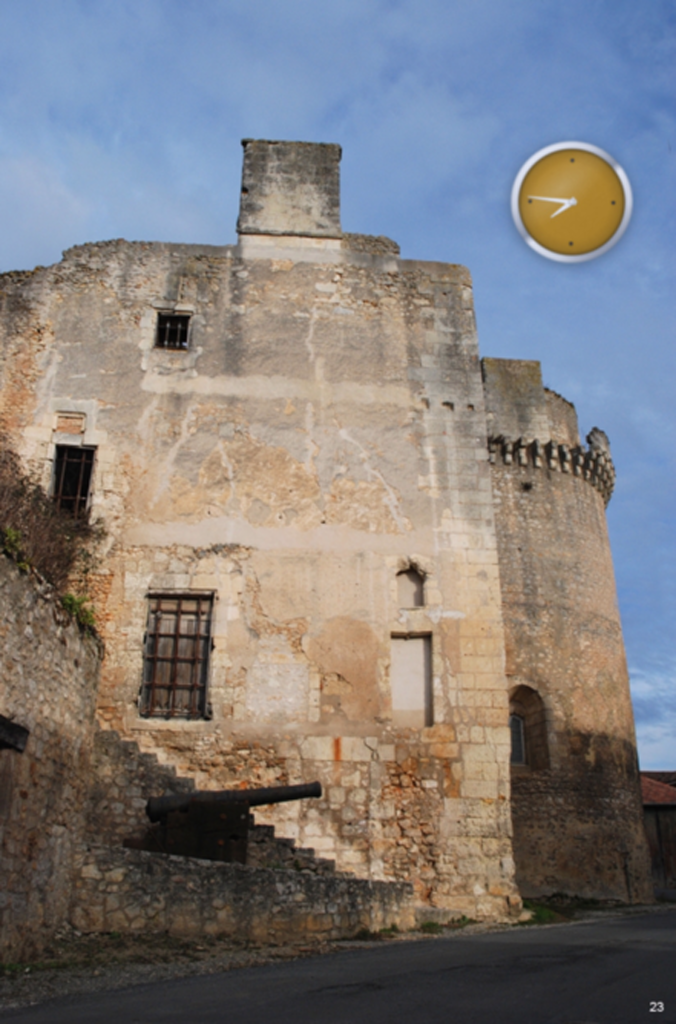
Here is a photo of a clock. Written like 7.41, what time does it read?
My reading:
7.46
